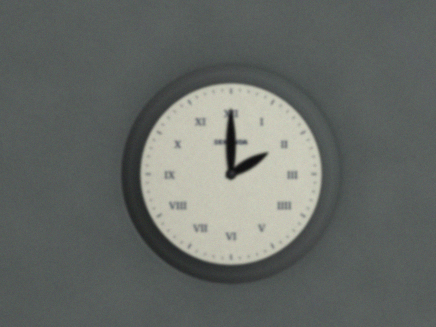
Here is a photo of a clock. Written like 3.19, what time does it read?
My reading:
2.00
